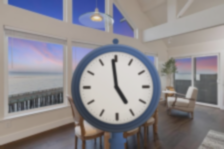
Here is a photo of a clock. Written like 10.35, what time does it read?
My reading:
4.59
